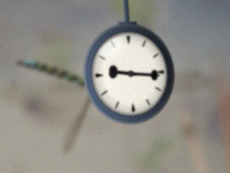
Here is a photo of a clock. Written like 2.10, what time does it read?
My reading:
9.16
